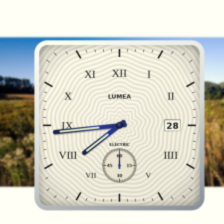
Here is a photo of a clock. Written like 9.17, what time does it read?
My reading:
7.44
